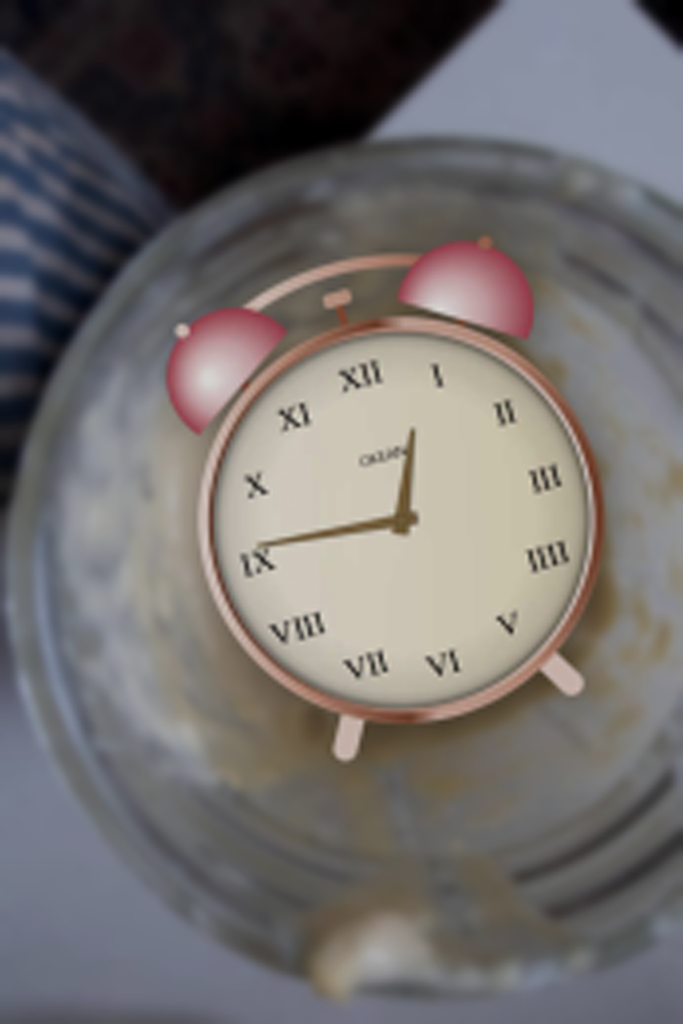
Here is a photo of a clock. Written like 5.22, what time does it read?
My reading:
12.46
